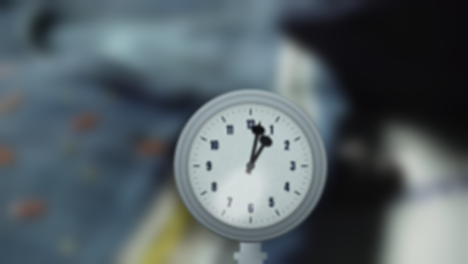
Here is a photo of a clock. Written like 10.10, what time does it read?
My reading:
1.02
